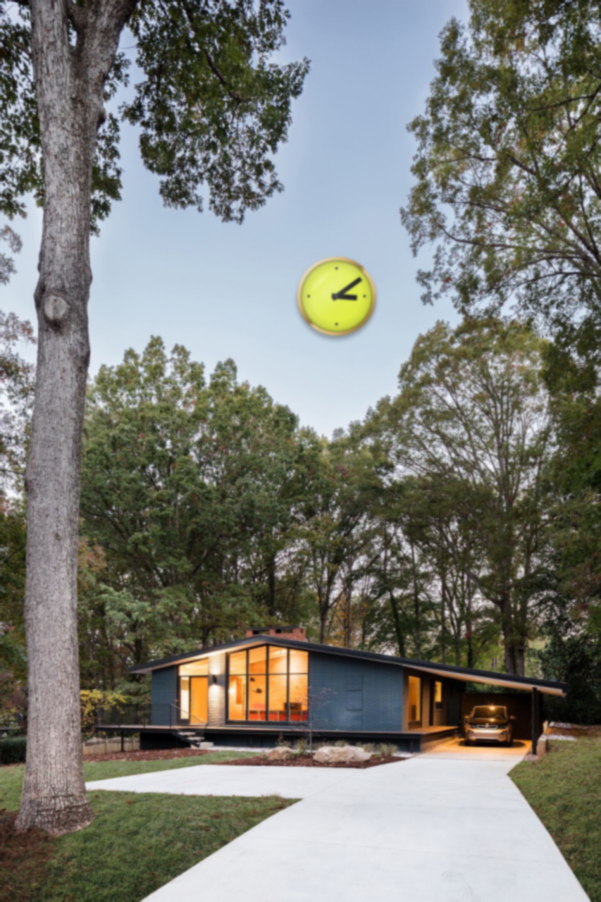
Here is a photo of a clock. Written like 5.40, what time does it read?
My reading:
3.09
